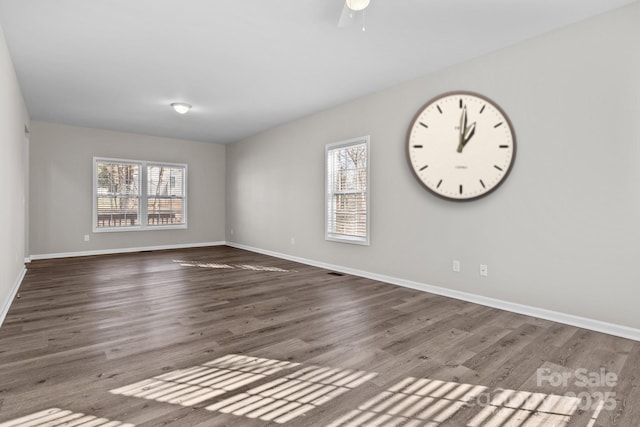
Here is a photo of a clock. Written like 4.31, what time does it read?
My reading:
1.01
